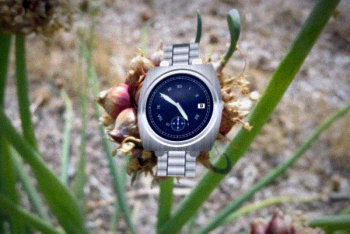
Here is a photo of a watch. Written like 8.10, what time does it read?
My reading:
4.51
